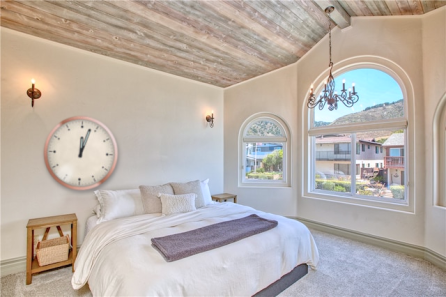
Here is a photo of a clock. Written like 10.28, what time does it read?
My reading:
12.03
